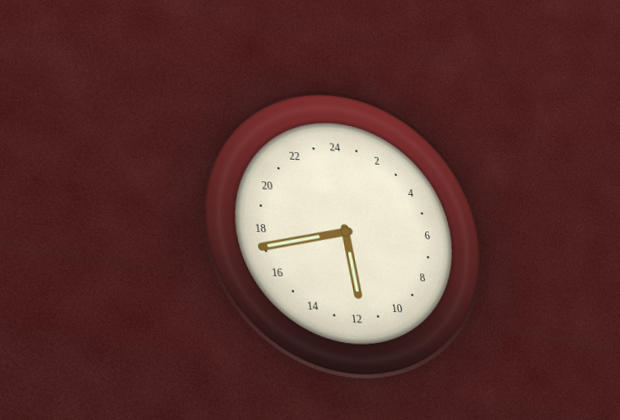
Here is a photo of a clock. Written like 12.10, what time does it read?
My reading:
11.43
